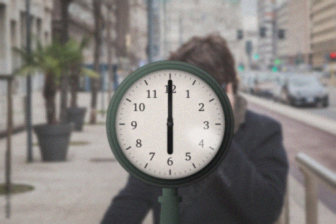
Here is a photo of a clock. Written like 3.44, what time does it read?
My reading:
6.00
